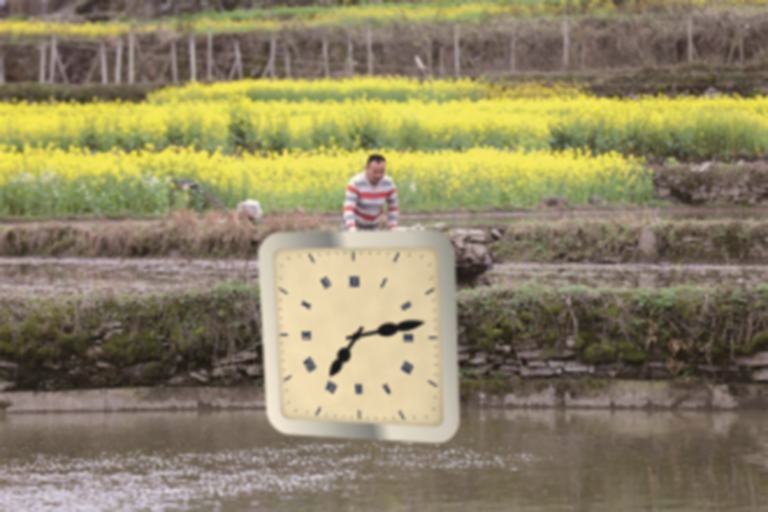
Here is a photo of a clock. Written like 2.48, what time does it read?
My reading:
7.13
